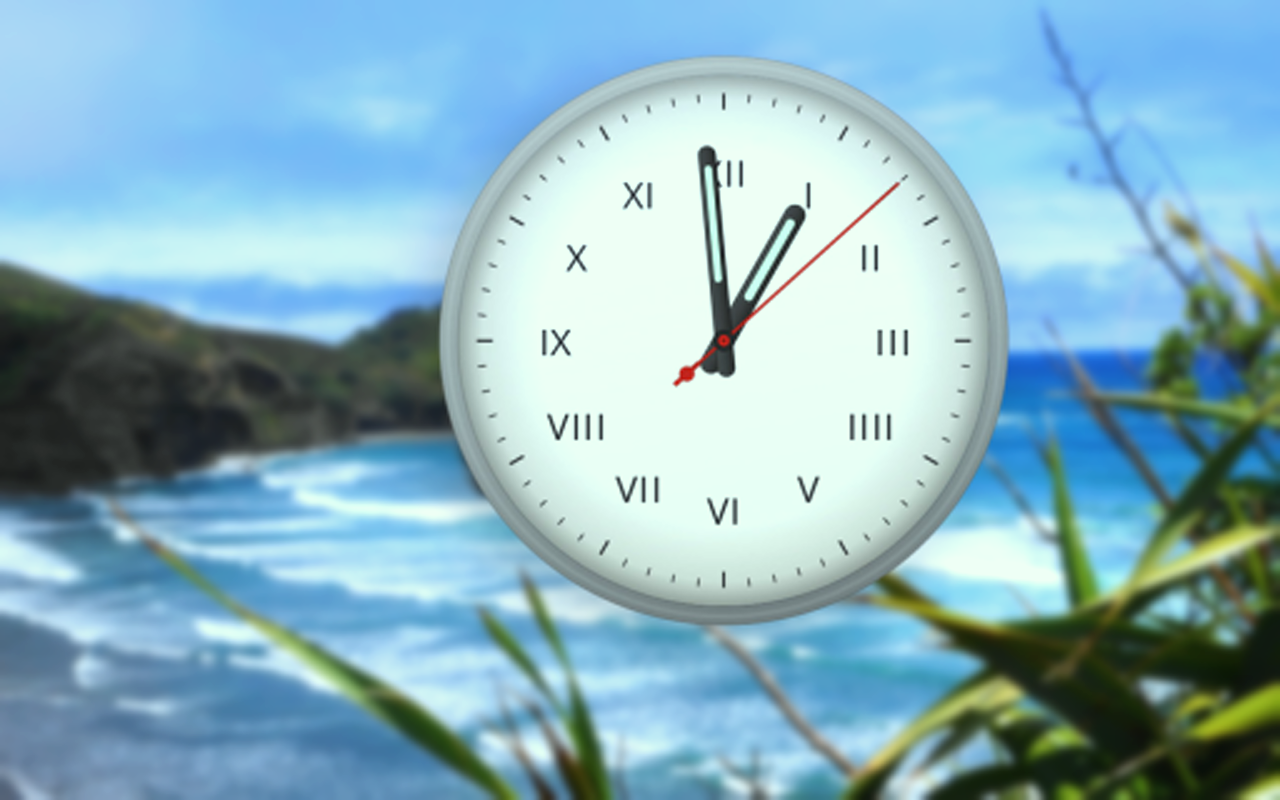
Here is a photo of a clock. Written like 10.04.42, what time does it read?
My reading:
12.59.08
